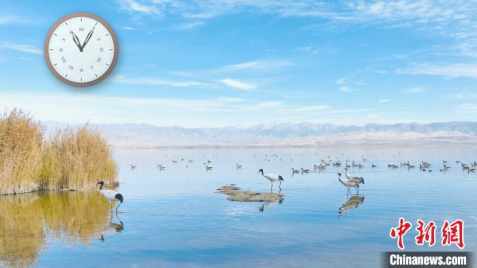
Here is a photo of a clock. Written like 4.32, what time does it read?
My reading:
11.05
